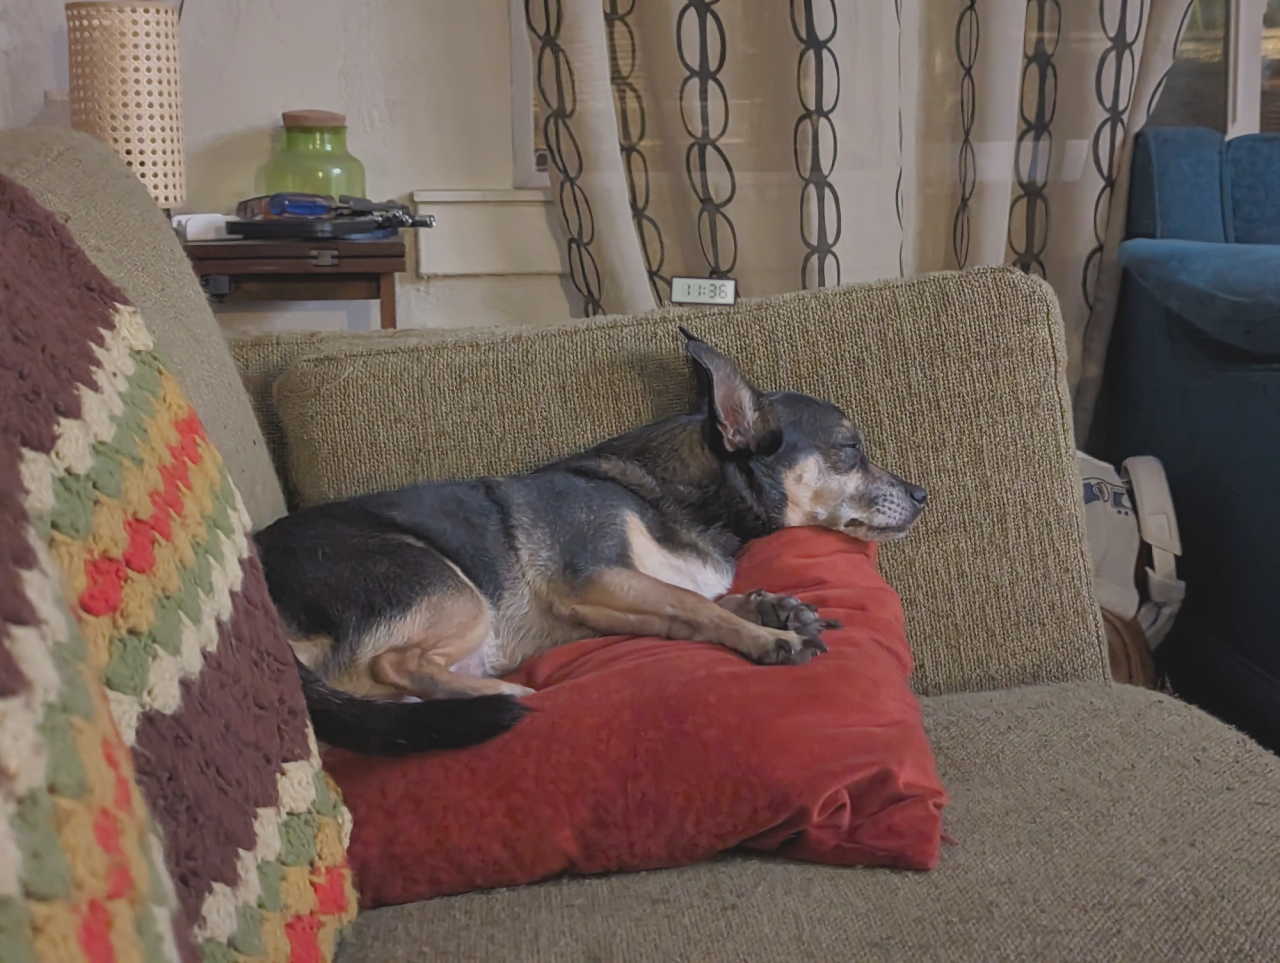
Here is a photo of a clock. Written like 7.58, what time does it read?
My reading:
11.36
